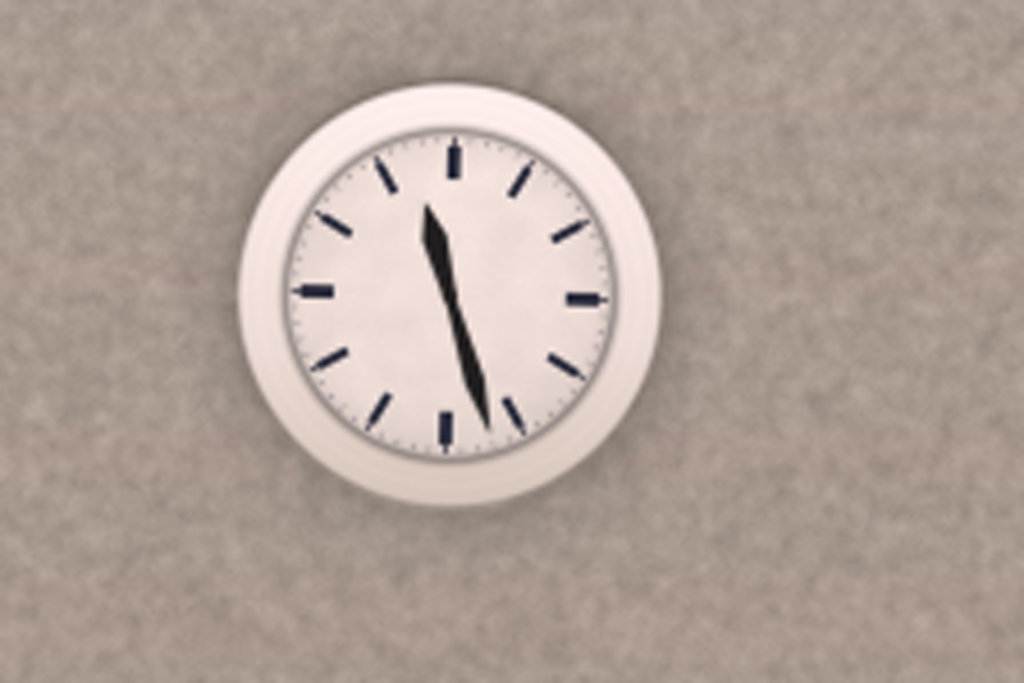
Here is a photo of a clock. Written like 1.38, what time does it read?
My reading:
11.27
